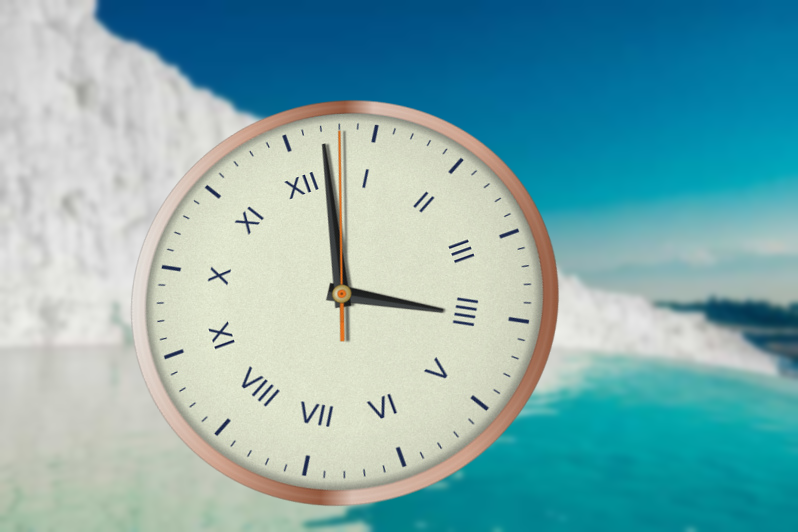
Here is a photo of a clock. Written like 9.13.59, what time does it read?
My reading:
4.02.03
